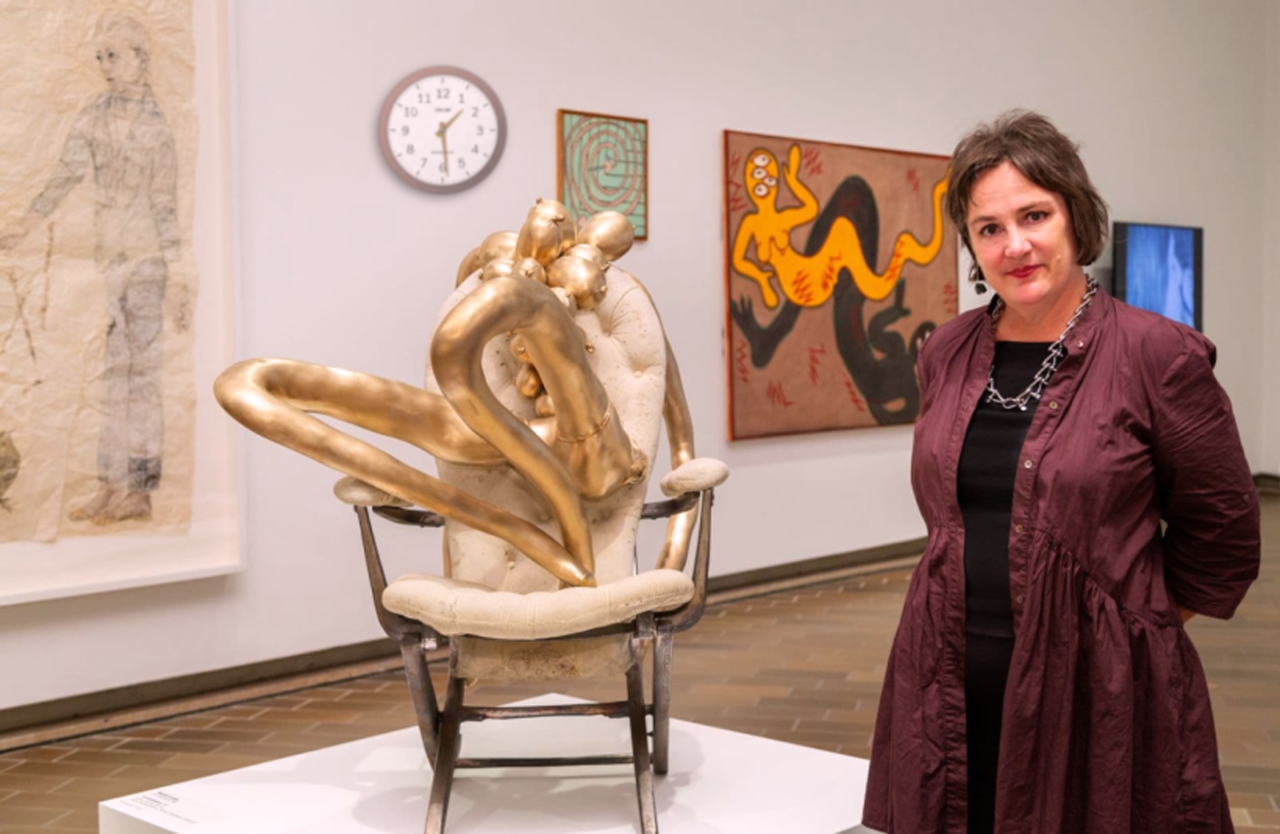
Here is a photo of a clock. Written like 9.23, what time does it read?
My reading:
1.29
